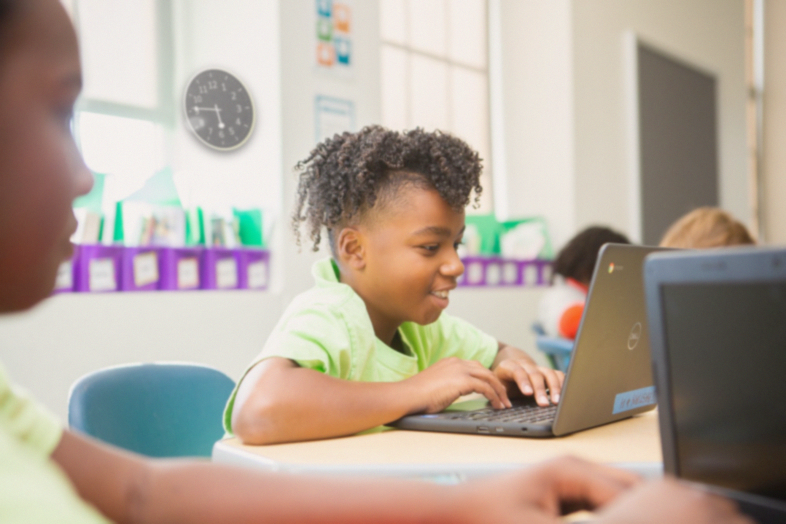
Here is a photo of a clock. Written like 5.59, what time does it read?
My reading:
5.46
